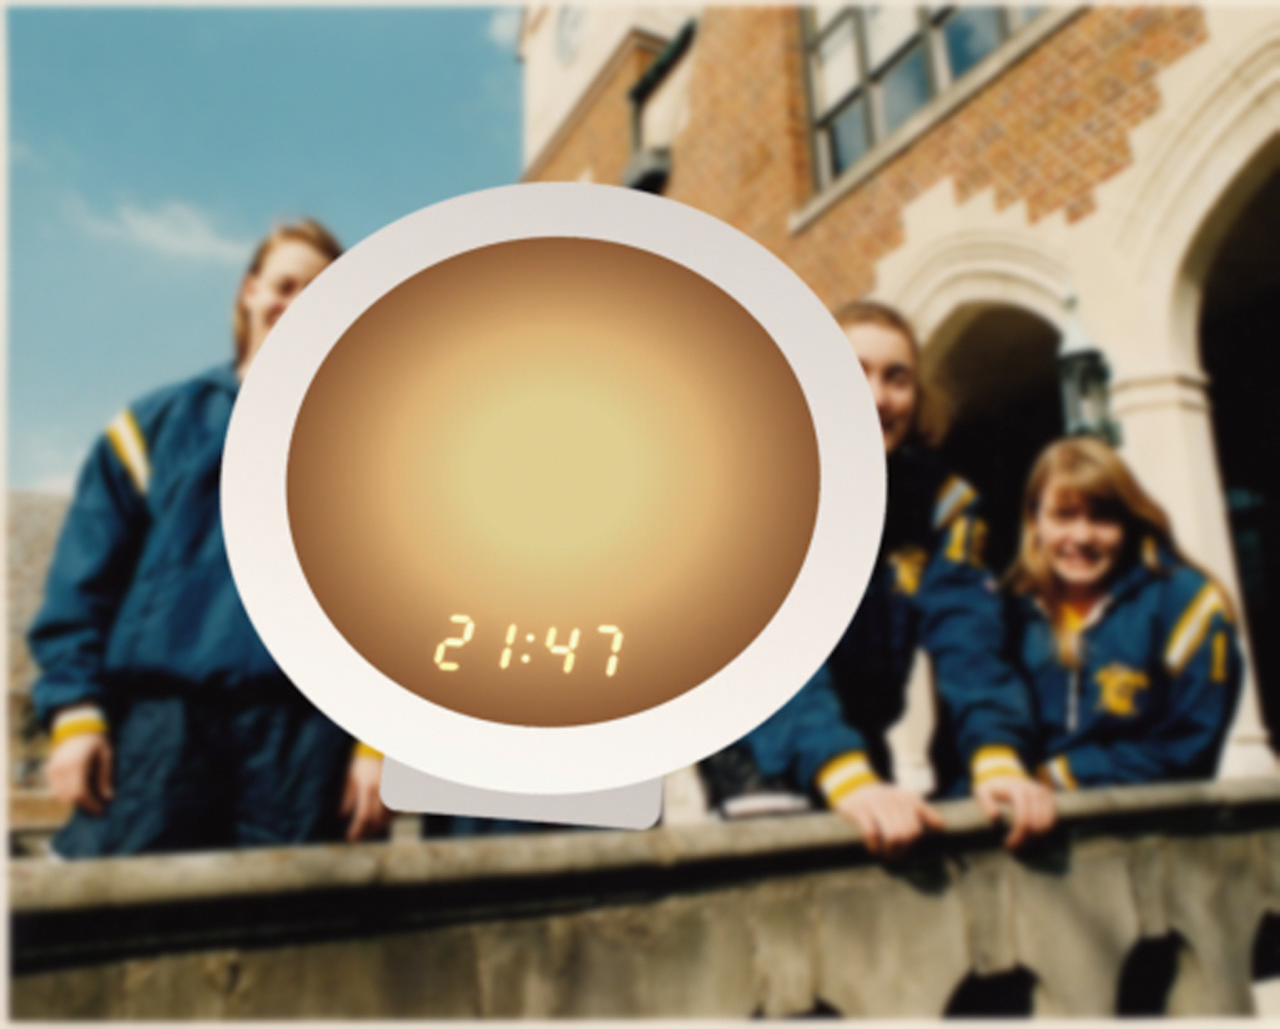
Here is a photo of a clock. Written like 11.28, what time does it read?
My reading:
21.47
